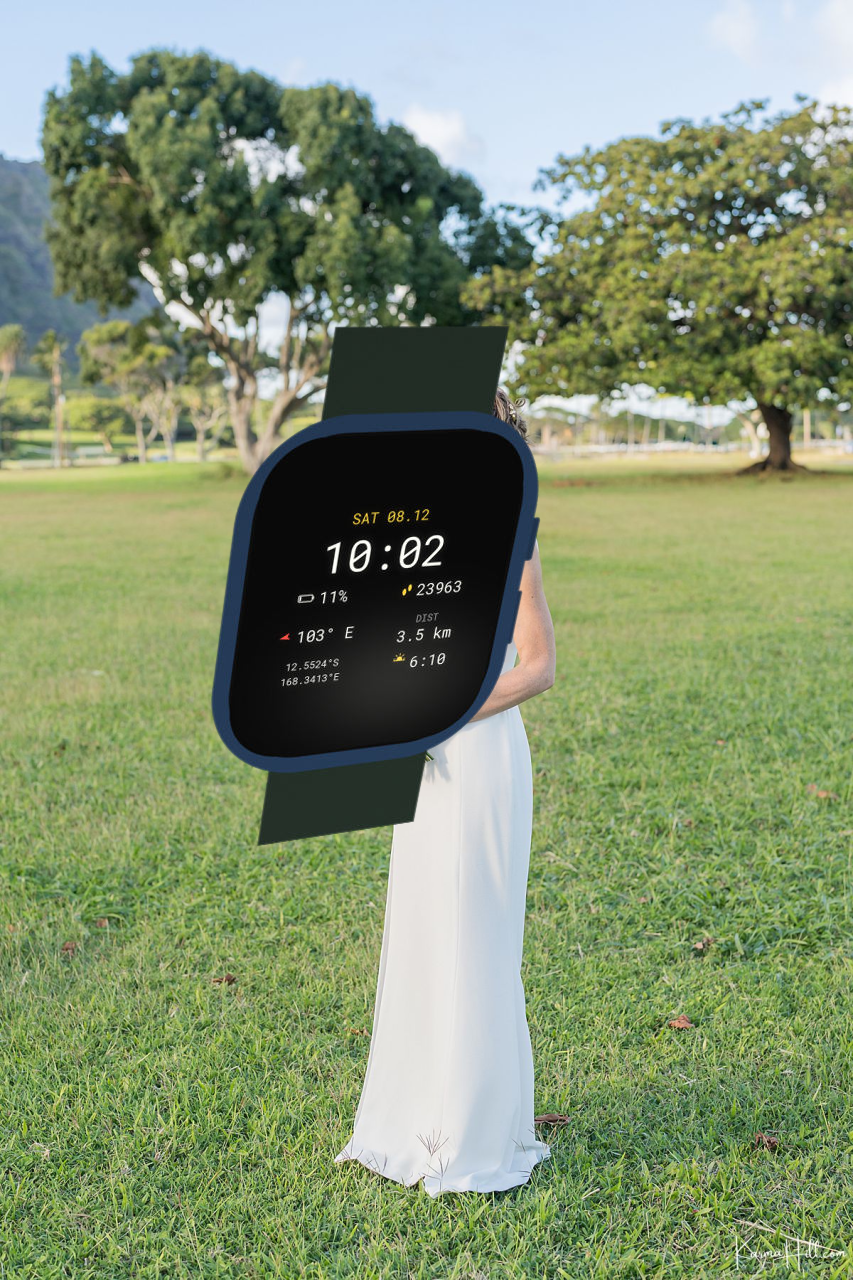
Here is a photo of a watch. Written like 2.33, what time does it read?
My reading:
10.02
